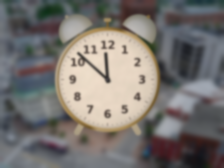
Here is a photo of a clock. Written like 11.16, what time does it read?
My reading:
11.52
